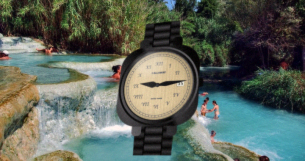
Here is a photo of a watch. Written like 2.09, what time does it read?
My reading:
9.14
